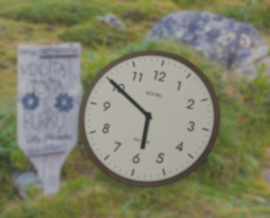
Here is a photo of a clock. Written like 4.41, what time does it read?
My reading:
5.50
